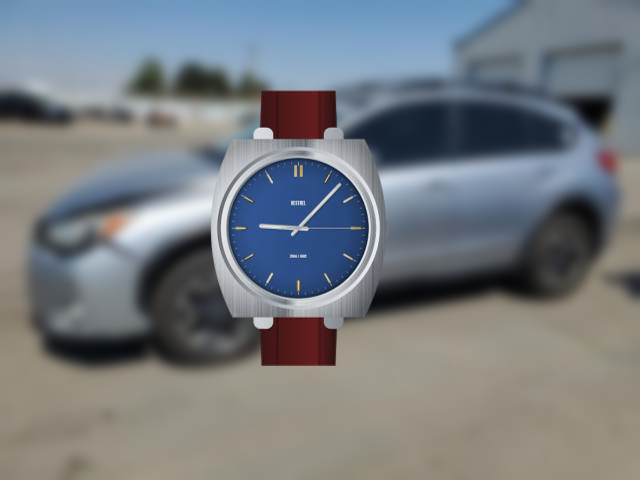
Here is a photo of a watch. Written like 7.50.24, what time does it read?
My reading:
9.07.15
